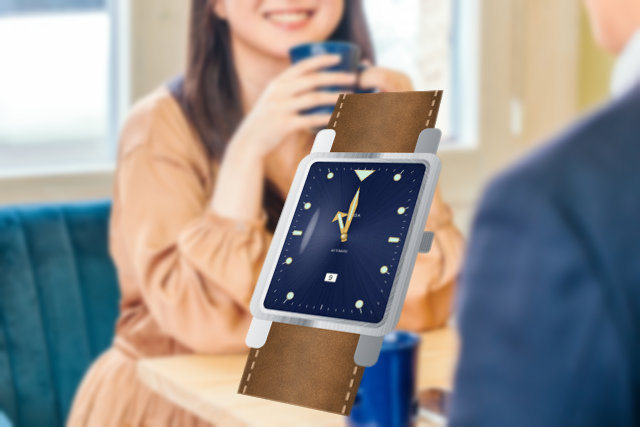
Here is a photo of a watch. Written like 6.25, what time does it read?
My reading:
11.00
